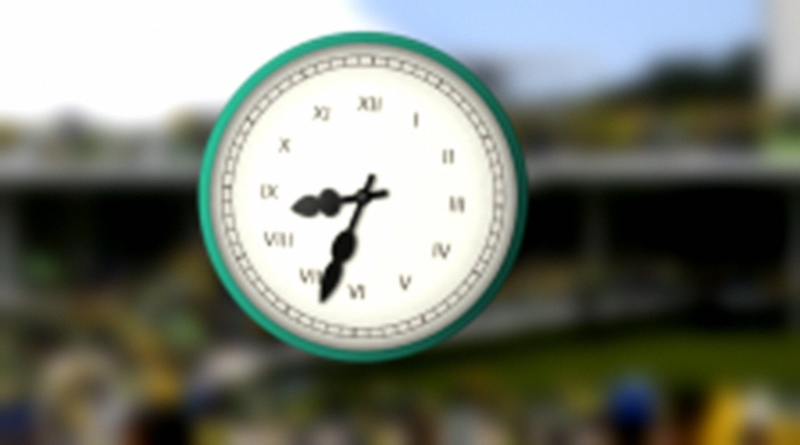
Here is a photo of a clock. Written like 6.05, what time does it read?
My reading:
8.33
